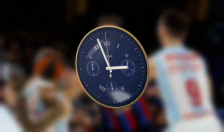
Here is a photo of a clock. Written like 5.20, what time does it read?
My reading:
2.57
